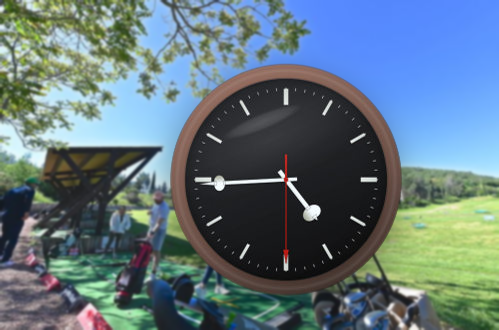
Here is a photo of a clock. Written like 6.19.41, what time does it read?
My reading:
4.44.30
